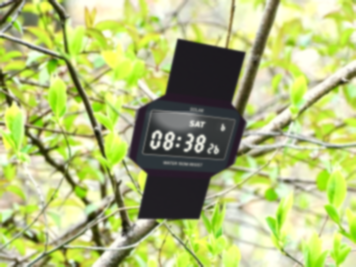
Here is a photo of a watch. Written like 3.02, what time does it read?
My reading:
8.38
